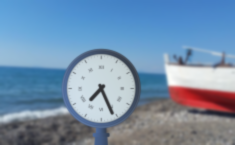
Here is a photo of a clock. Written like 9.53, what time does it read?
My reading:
7.26
